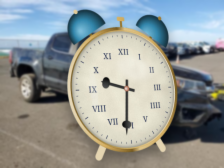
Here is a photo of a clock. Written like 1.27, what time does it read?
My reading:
9.31
